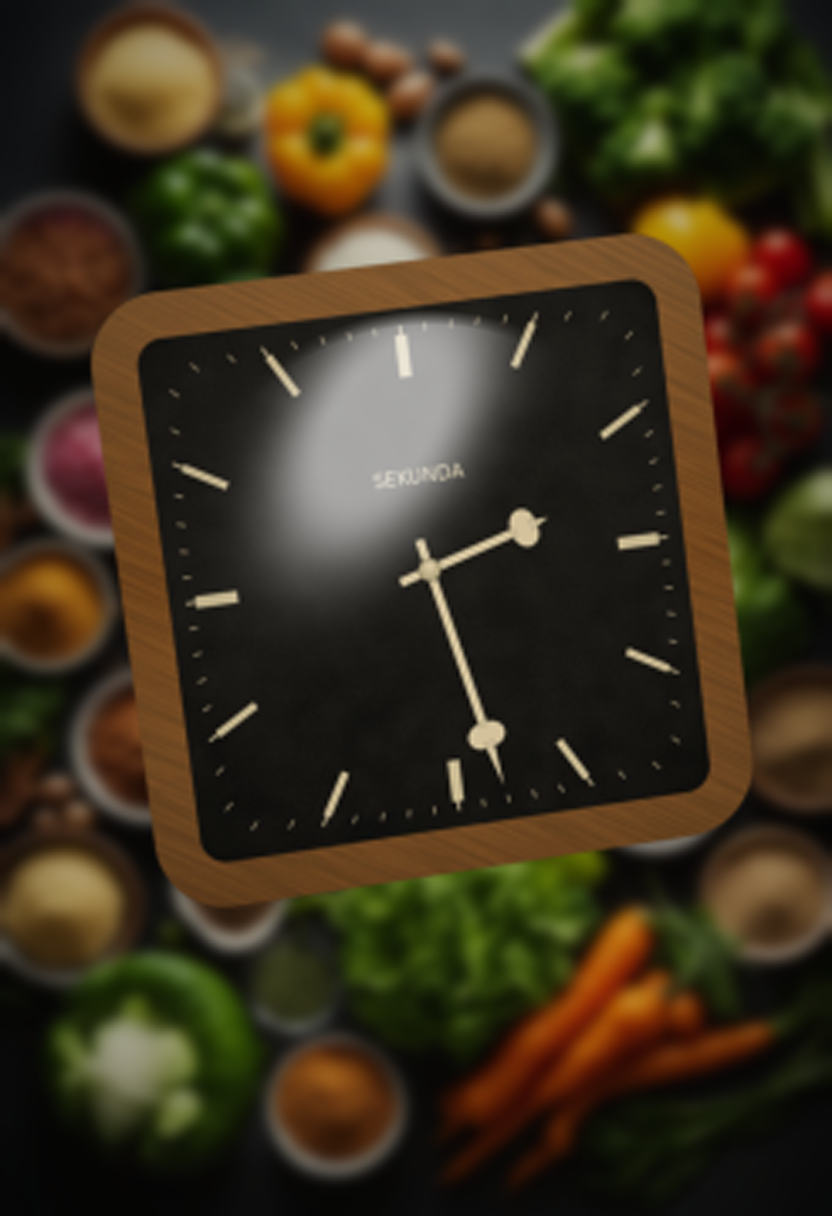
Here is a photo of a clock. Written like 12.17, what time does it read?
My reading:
2.28
